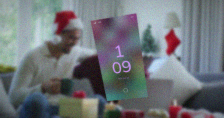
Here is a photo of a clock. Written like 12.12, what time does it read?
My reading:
1.09
